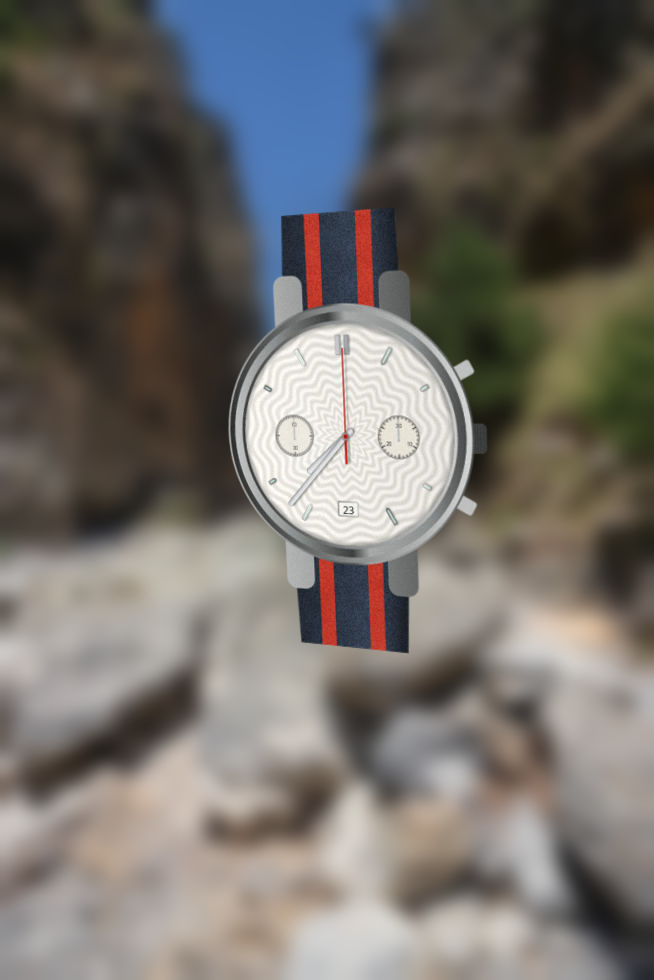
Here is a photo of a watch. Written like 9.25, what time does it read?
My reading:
7.37
